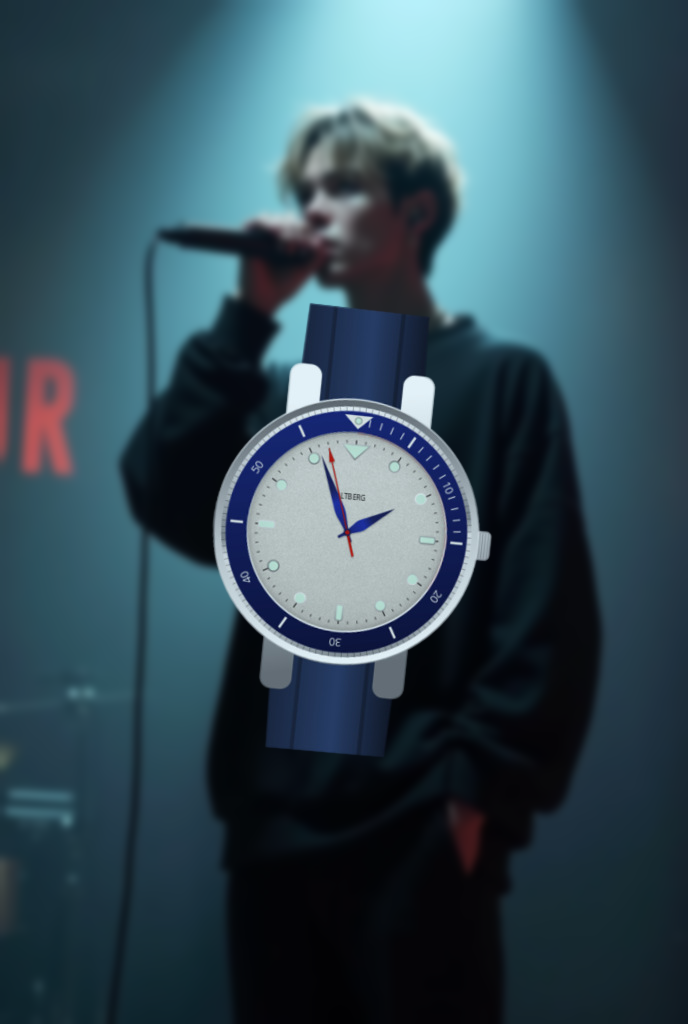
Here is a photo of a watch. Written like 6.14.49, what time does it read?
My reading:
1.55.57
